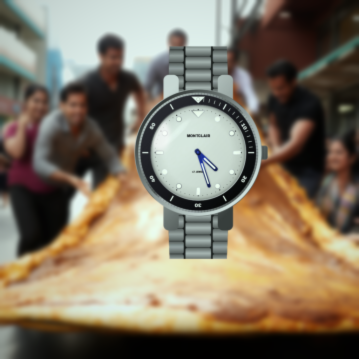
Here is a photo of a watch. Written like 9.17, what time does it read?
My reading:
4.27
